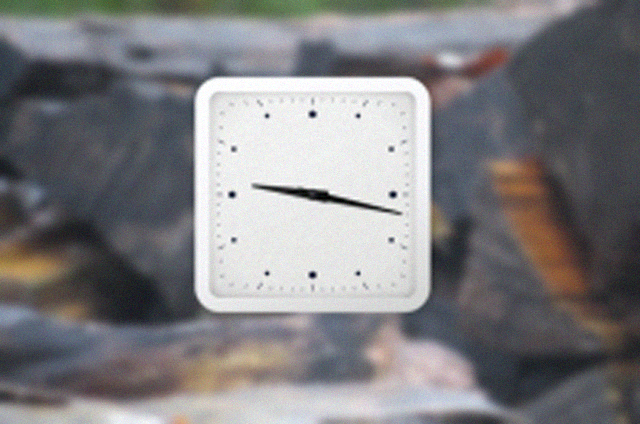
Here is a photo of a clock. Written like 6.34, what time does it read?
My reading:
9.17
